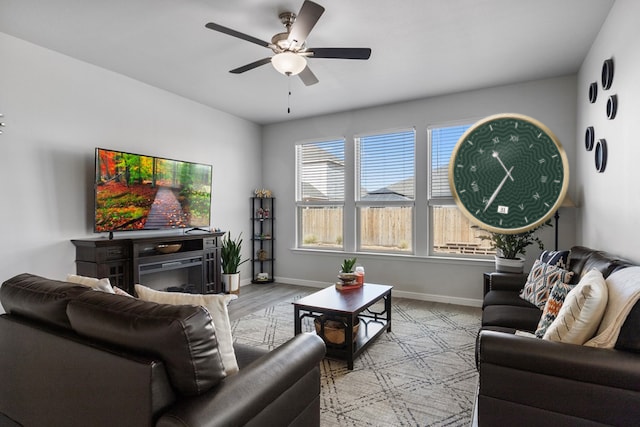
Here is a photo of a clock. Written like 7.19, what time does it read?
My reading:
10.34
